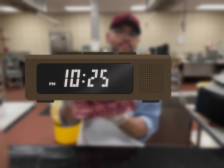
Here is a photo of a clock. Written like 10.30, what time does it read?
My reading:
10.25
